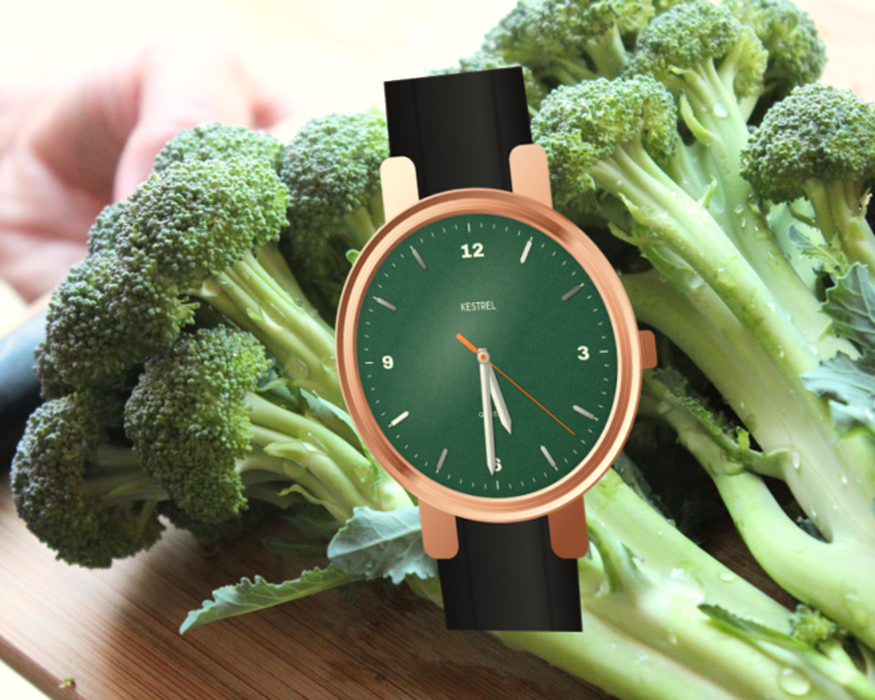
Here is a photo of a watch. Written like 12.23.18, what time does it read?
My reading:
5.30.22
